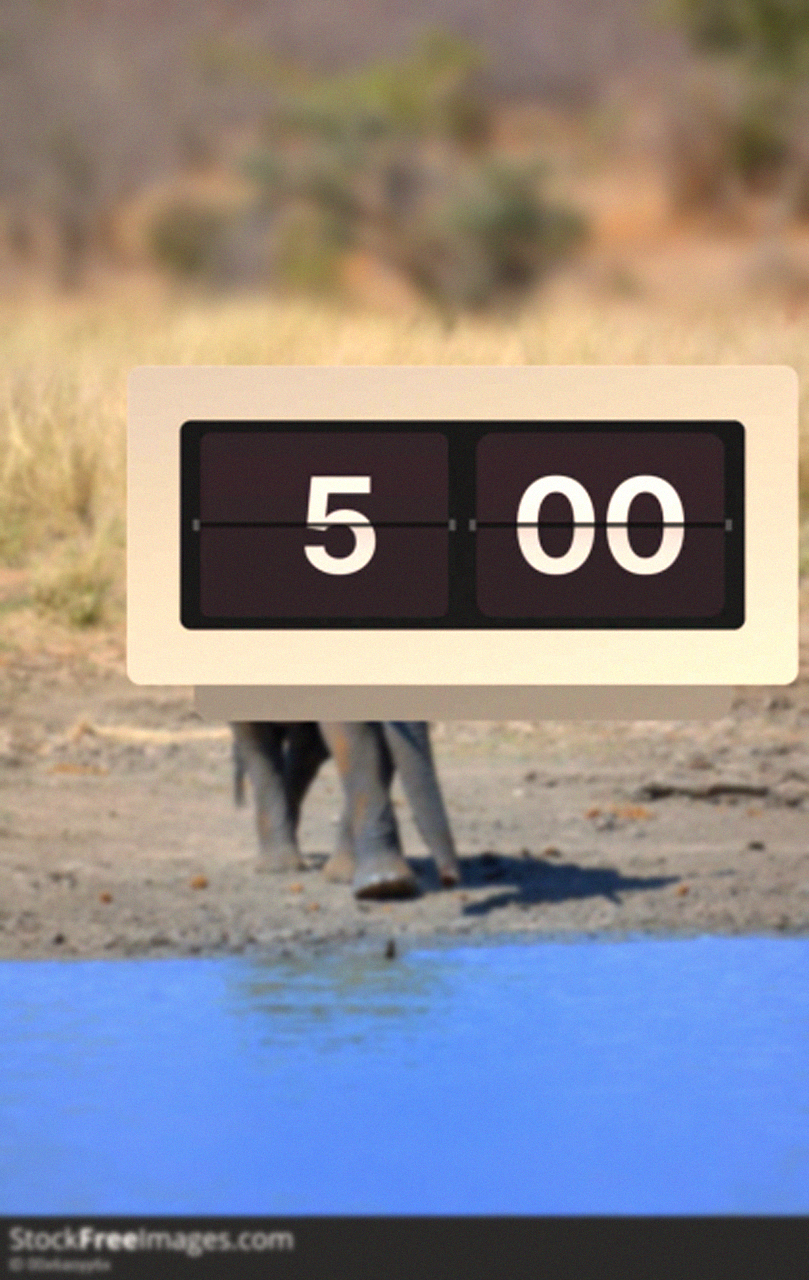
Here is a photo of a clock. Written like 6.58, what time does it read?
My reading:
5.00
